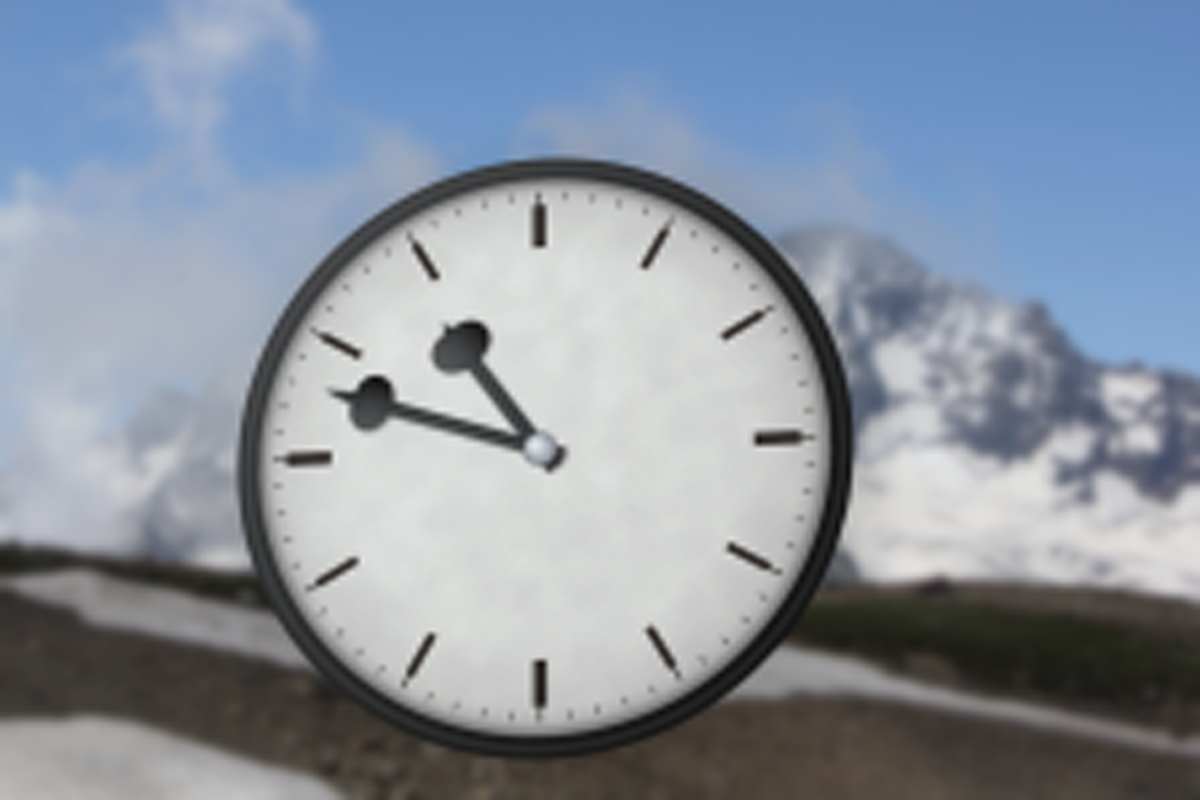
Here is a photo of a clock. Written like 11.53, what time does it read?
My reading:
10.48
